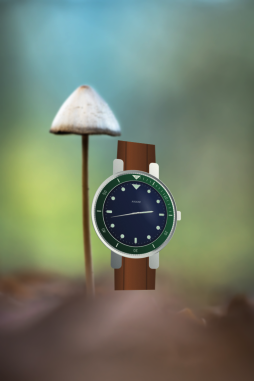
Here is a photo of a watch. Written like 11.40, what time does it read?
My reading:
2.43
